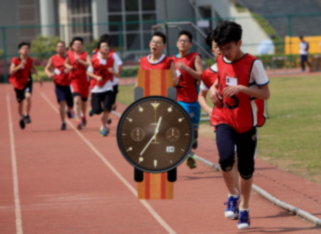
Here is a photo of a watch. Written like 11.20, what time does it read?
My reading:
12.36
